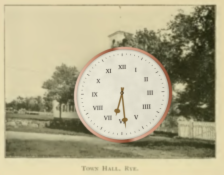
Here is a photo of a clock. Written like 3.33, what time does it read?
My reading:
6.29
